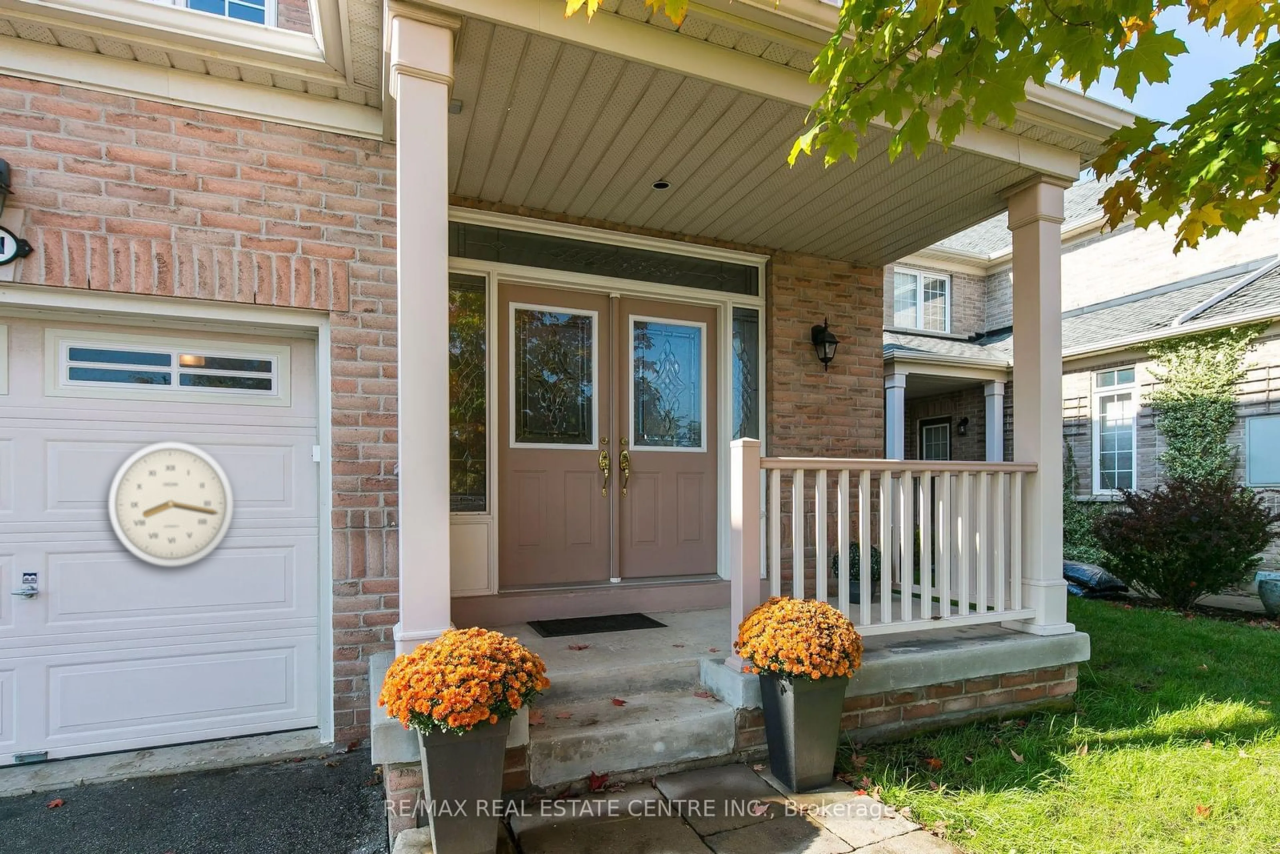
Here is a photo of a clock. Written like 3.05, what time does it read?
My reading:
8.17
